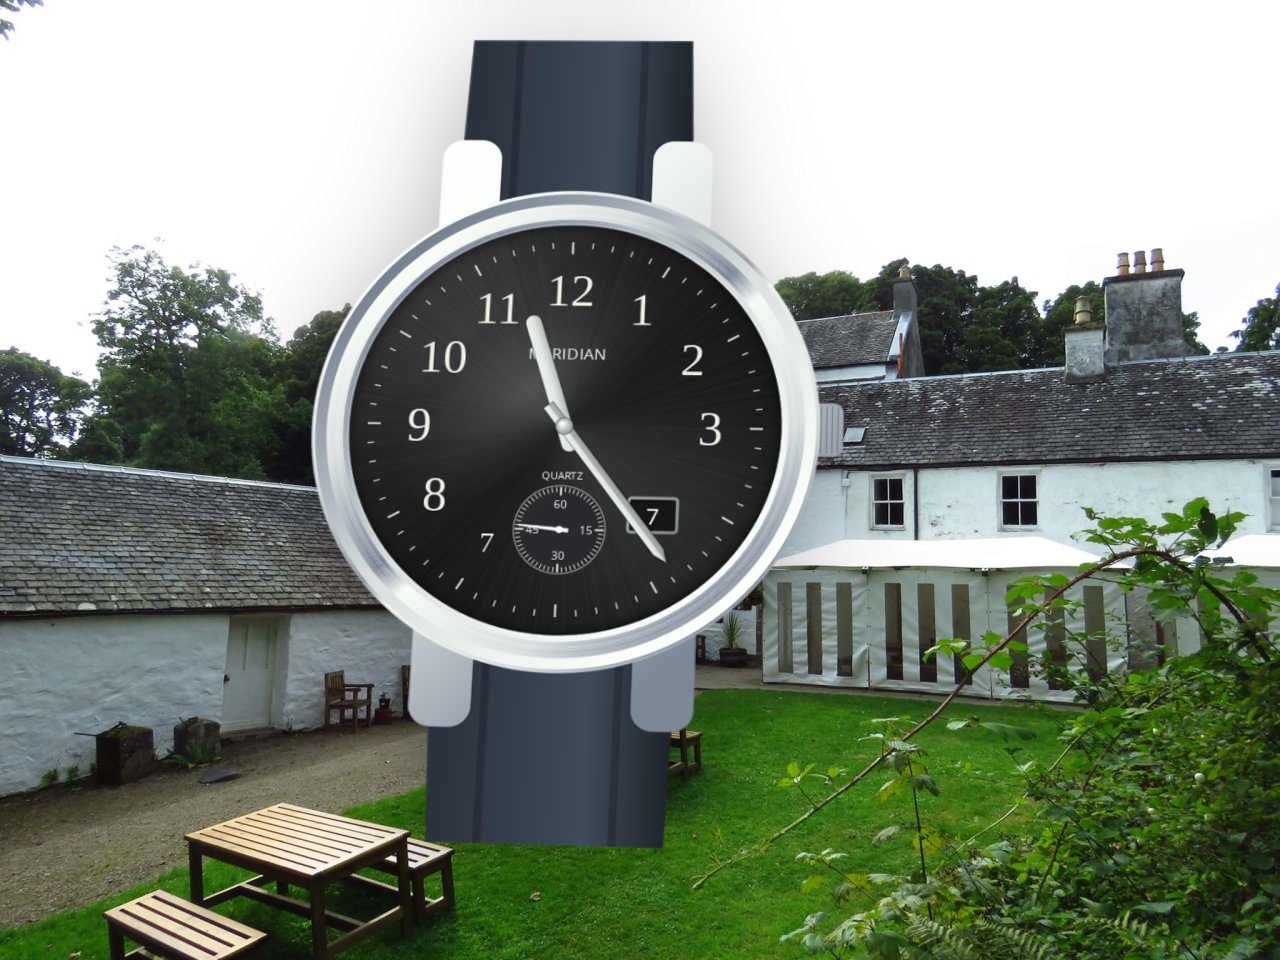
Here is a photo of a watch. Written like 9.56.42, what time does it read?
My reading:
11.23.46
